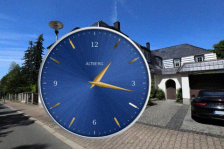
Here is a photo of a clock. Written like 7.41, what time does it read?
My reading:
1.17
